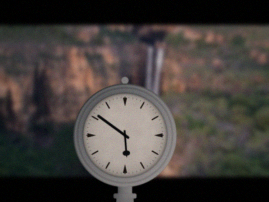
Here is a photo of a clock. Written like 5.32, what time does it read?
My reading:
5.51
